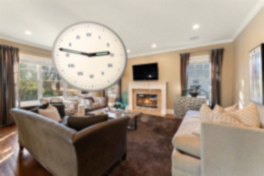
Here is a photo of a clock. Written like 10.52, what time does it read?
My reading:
2.47
